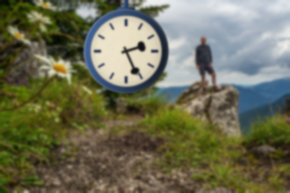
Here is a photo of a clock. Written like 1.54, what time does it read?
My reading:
2.26
